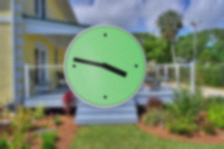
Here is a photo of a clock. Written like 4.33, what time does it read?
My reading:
3.47
